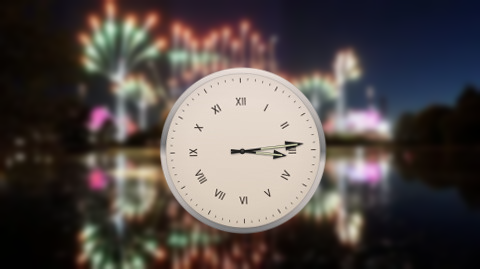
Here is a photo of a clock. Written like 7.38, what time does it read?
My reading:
3.14
